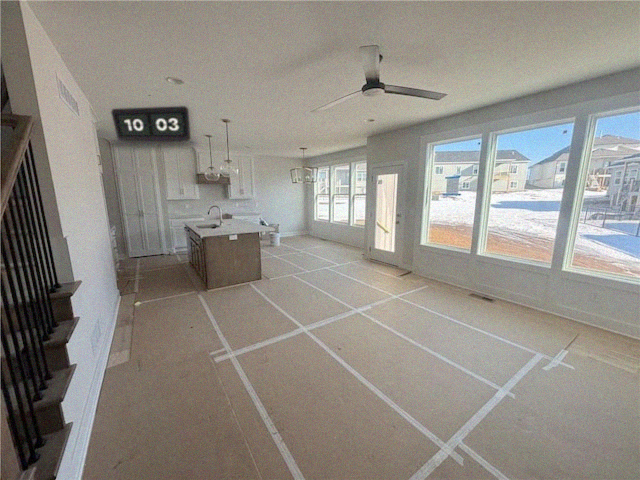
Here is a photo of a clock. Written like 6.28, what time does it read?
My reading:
10.03
